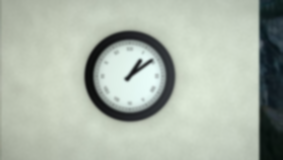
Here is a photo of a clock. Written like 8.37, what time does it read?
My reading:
1.09
